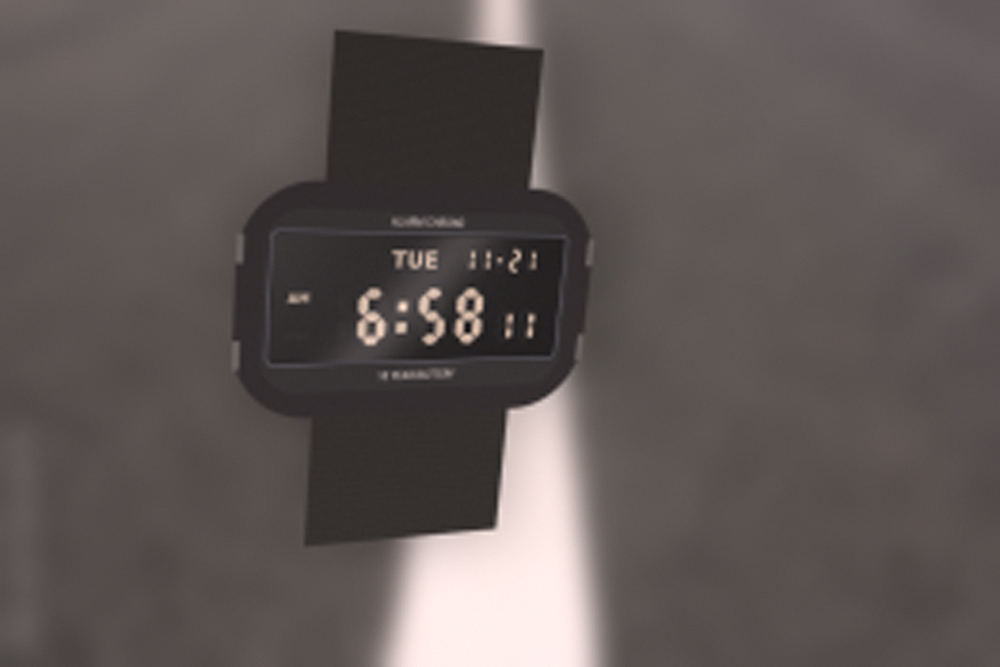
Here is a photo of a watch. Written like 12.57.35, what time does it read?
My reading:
6.58.11
